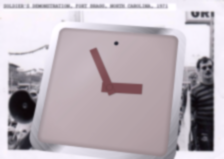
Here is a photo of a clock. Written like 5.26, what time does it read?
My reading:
2.55
